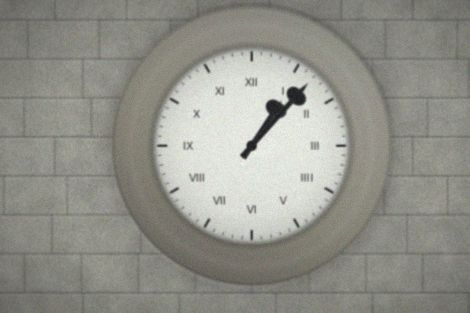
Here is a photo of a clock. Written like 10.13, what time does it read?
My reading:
1.07
